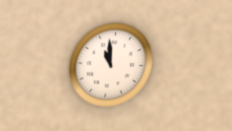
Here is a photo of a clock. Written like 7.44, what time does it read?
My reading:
10.58
